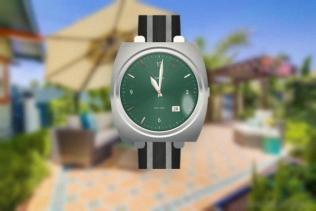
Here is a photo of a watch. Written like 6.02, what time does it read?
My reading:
11.01
